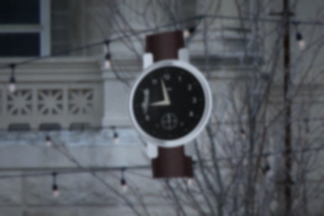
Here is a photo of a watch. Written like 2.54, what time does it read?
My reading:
8.58
